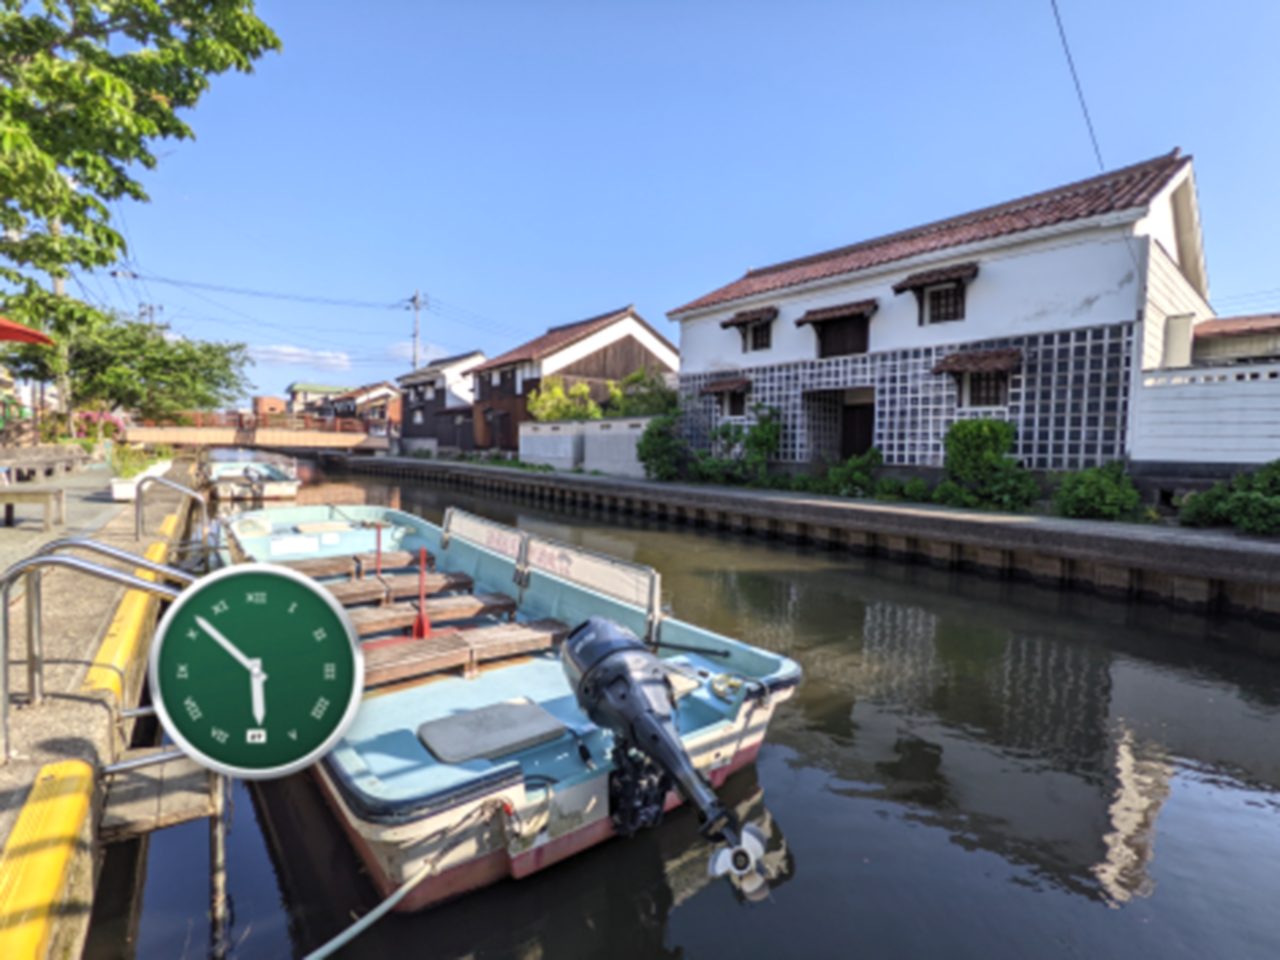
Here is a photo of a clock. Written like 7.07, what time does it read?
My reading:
5.52
